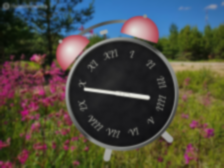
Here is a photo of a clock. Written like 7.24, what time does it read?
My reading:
3.49
